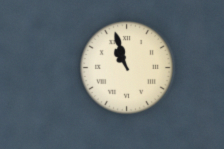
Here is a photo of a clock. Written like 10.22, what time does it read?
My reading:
10.57
